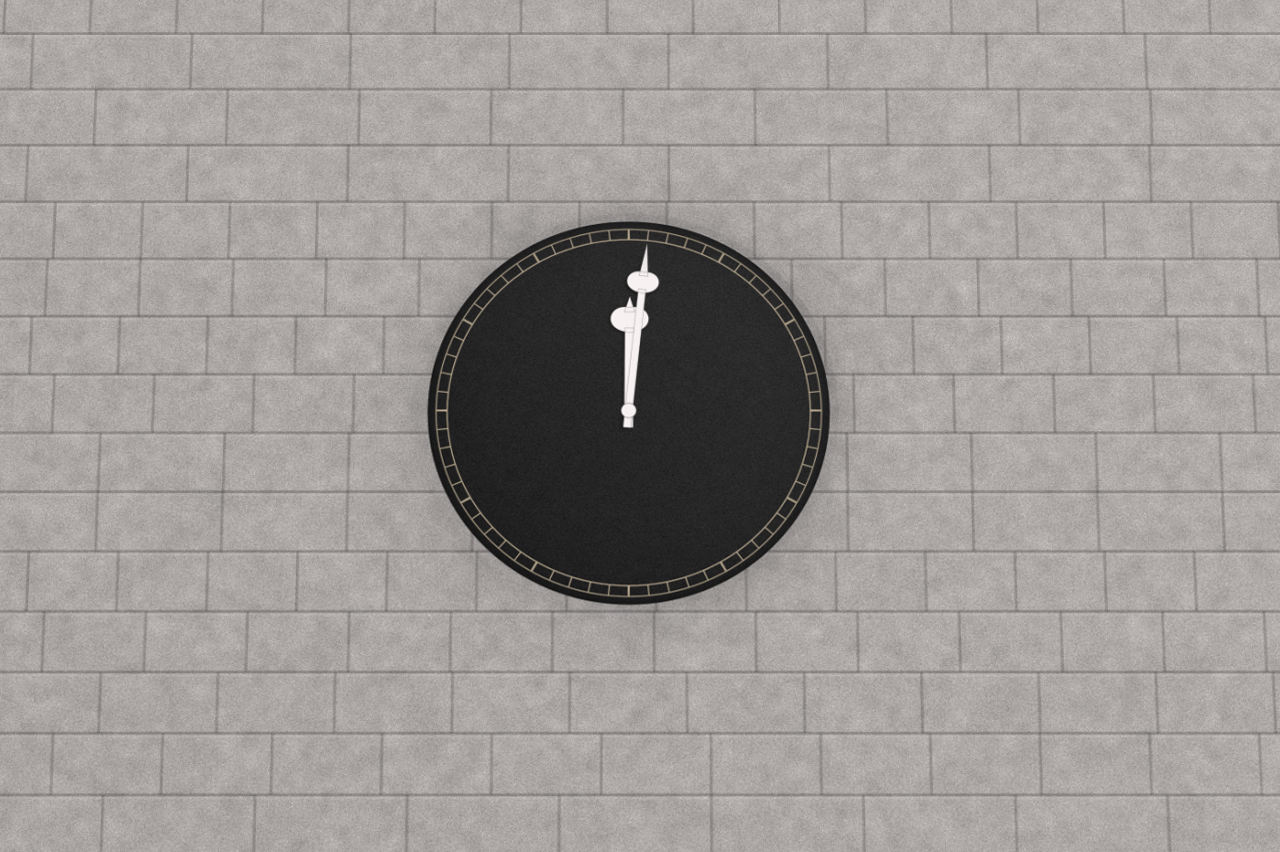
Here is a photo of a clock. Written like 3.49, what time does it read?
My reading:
12.01
